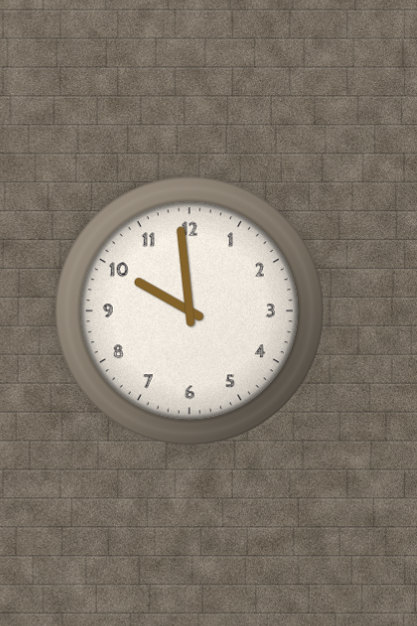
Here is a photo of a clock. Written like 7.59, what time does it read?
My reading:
9.59
